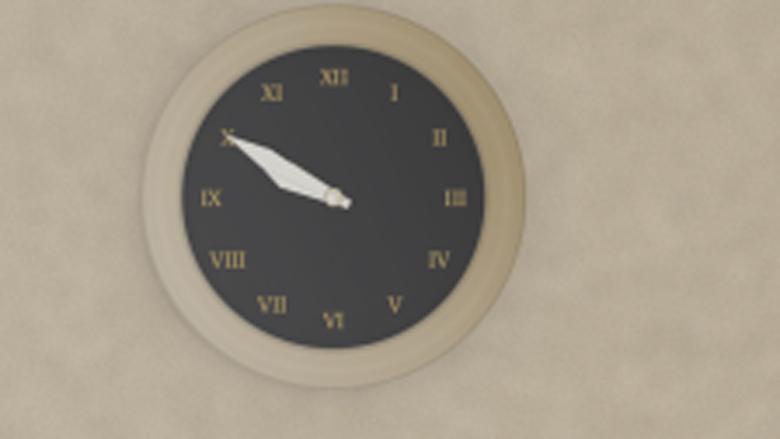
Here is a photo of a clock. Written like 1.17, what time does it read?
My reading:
9.50
